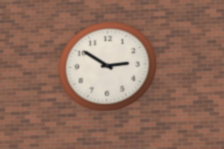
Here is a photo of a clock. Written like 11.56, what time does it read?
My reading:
2.51
